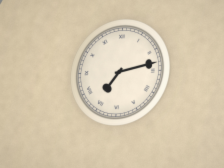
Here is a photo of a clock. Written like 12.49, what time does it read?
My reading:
7.13
